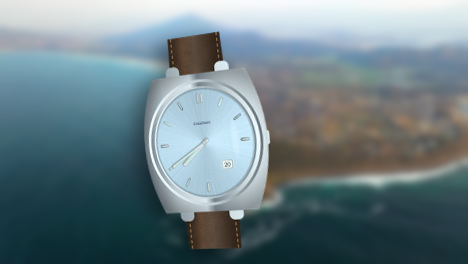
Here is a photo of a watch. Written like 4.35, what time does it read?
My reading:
7.40
